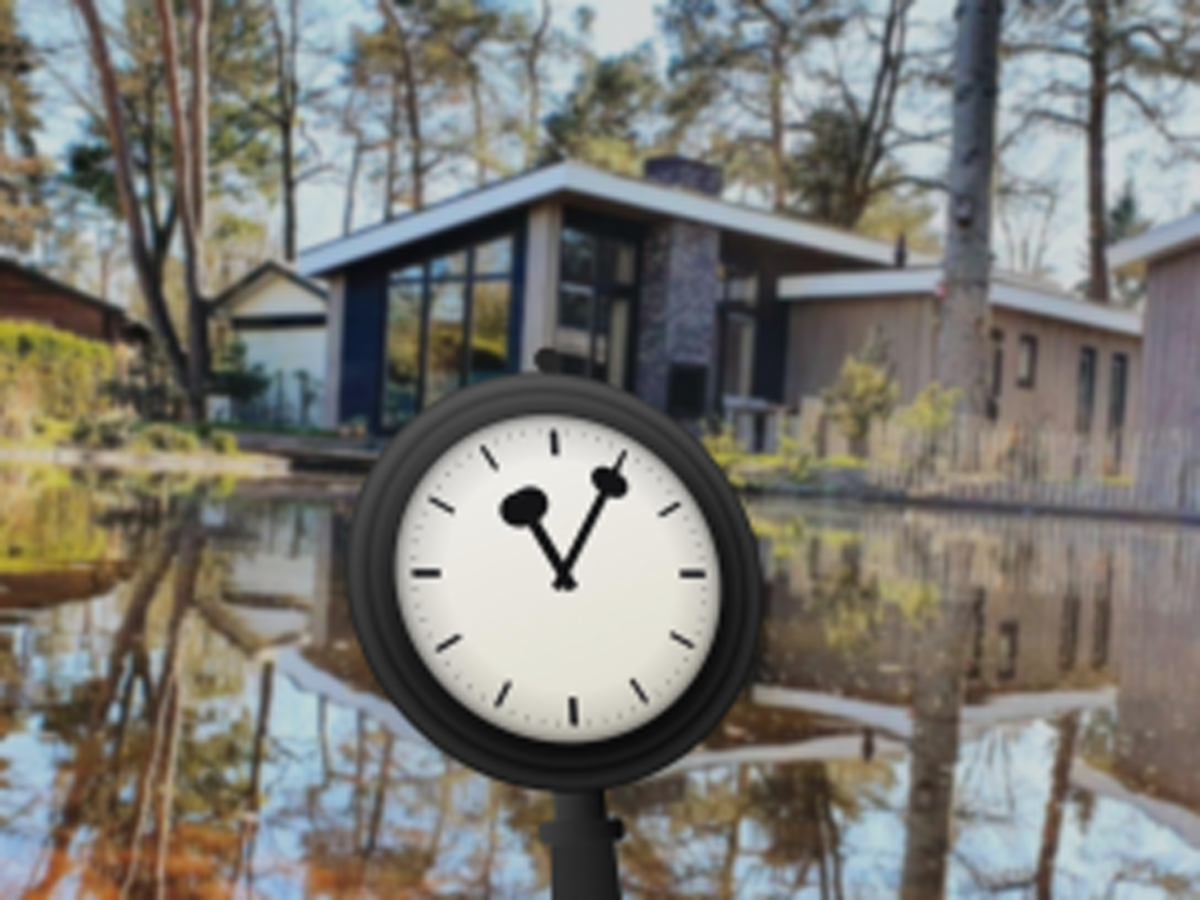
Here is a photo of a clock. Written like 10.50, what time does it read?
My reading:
11.05
